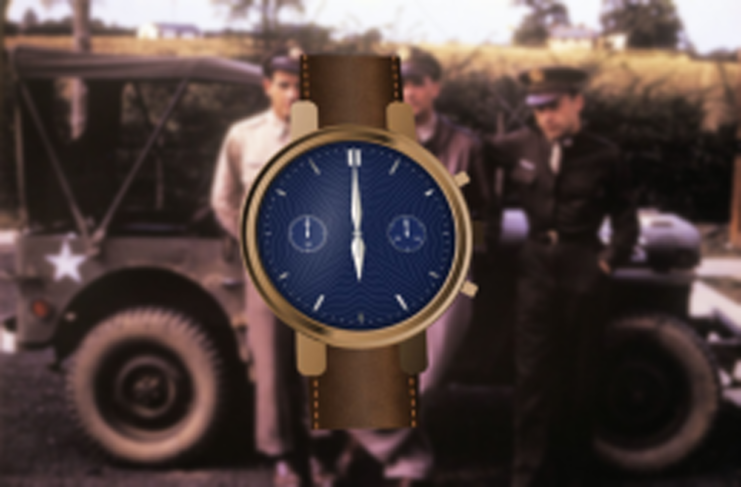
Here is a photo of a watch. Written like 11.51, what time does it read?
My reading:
6.00
